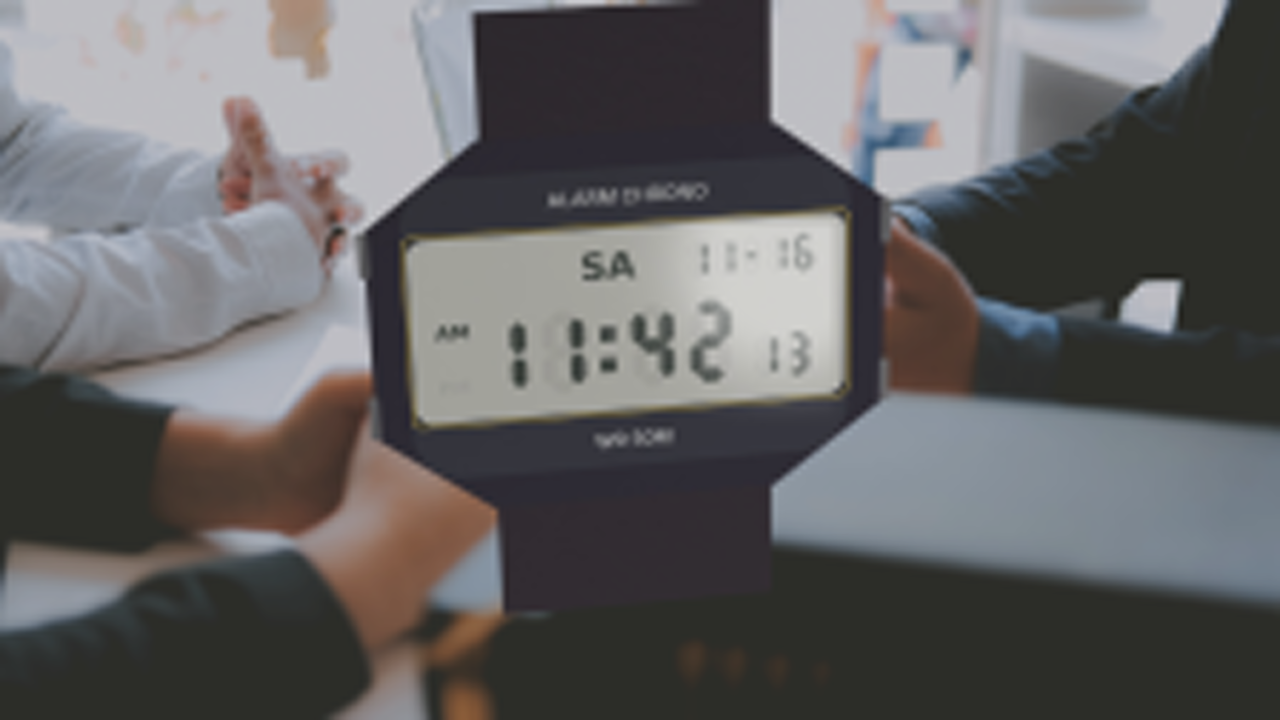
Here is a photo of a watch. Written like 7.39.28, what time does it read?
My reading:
11.42.13
